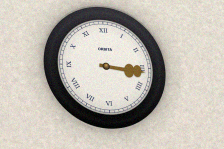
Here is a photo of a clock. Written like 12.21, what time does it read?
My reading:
3.16
